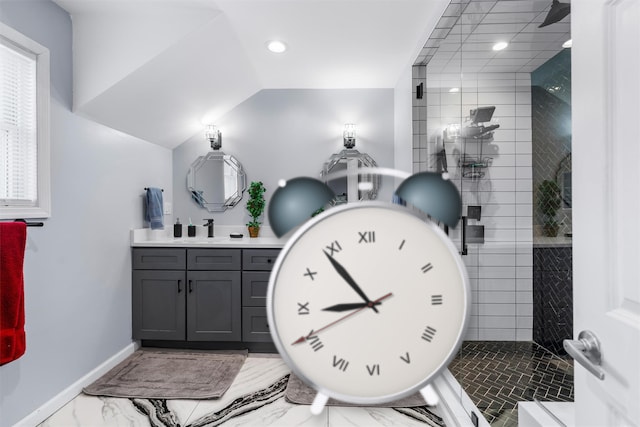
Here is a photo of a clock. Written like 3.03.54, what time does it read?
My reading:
8.53.41
